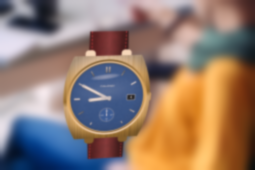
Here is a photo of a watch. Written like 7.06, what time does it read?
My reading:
8.50
